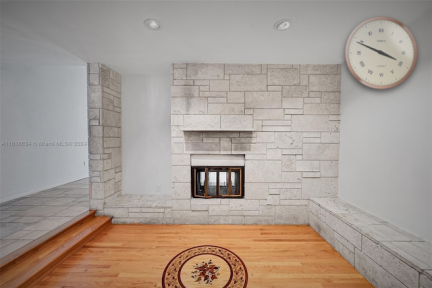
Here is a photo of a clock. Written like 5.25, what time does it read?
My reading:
3.49
